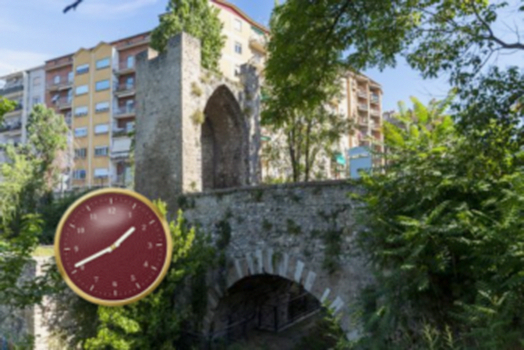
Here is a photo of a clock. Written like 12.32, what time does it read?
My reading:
1.41
